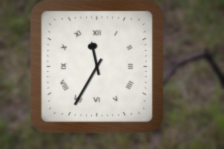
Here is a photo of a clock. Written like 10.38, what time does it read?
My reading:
11.35
